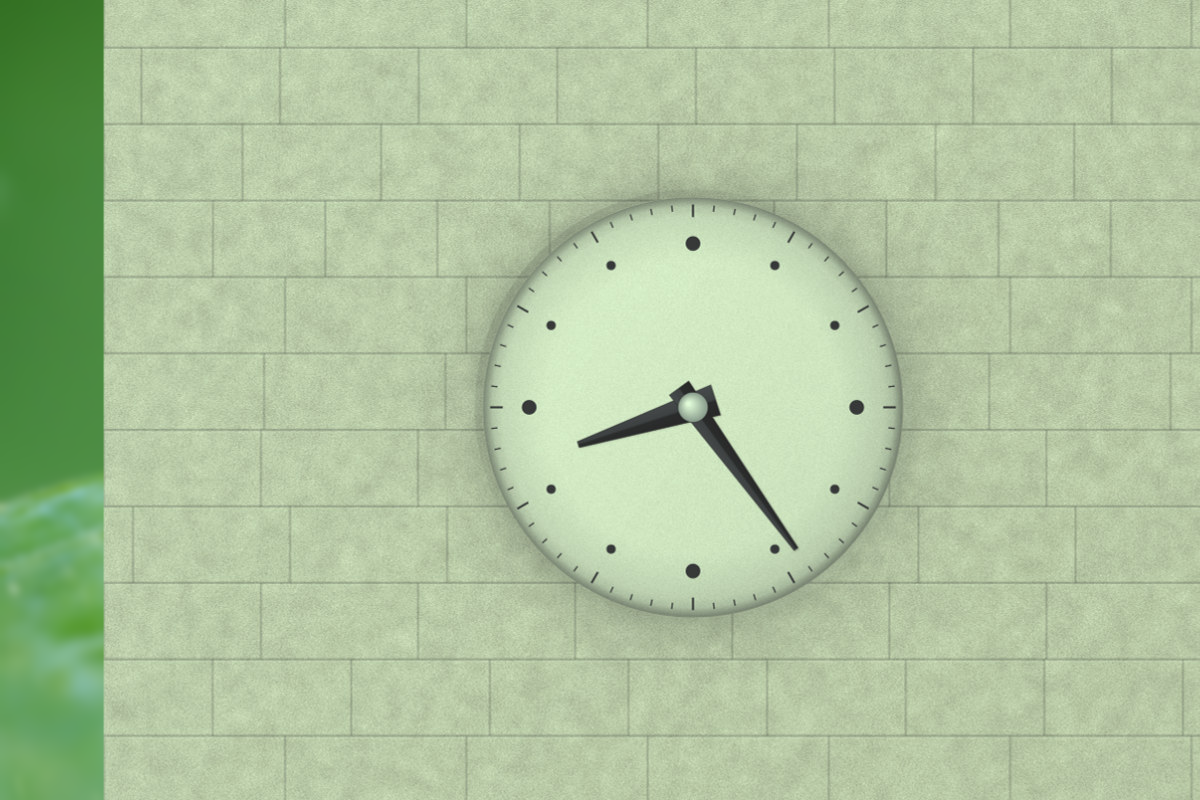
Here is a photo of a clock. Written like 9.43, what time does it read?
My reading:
8.24
